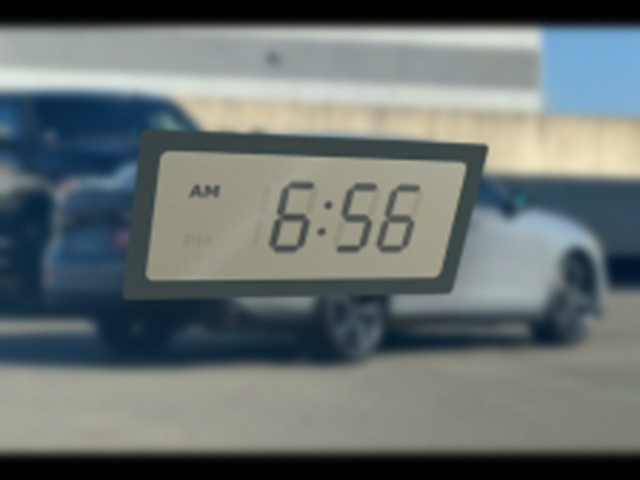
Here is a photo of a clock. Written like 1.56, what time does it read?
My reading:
6.56
